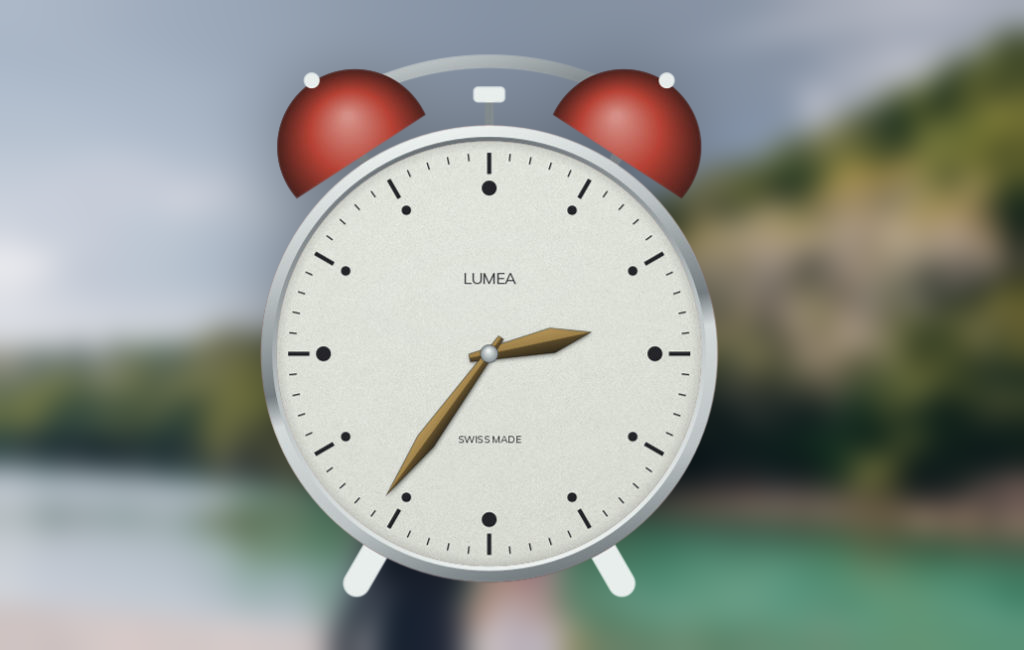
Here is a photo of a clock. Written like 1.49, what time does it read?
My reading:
2.36
